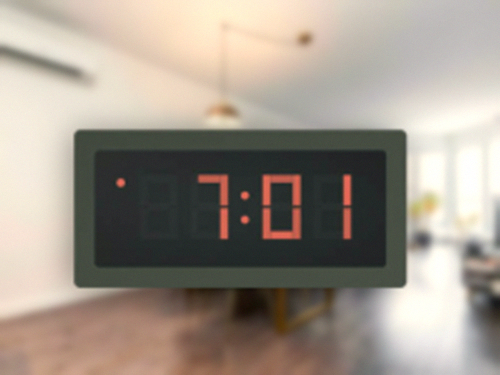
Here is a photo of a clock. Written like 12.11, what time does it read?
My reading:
7.01
